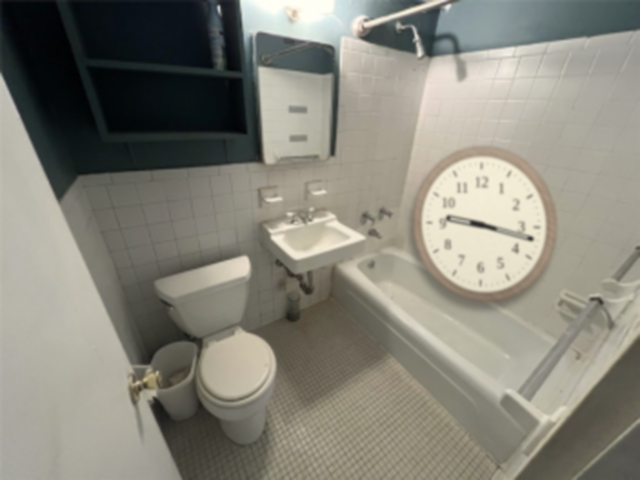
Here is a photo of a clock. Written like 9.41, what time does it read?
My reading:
9.17
